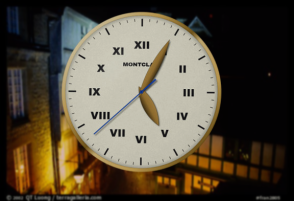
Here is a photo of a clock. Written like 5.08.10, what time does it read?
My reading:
5.04.38
